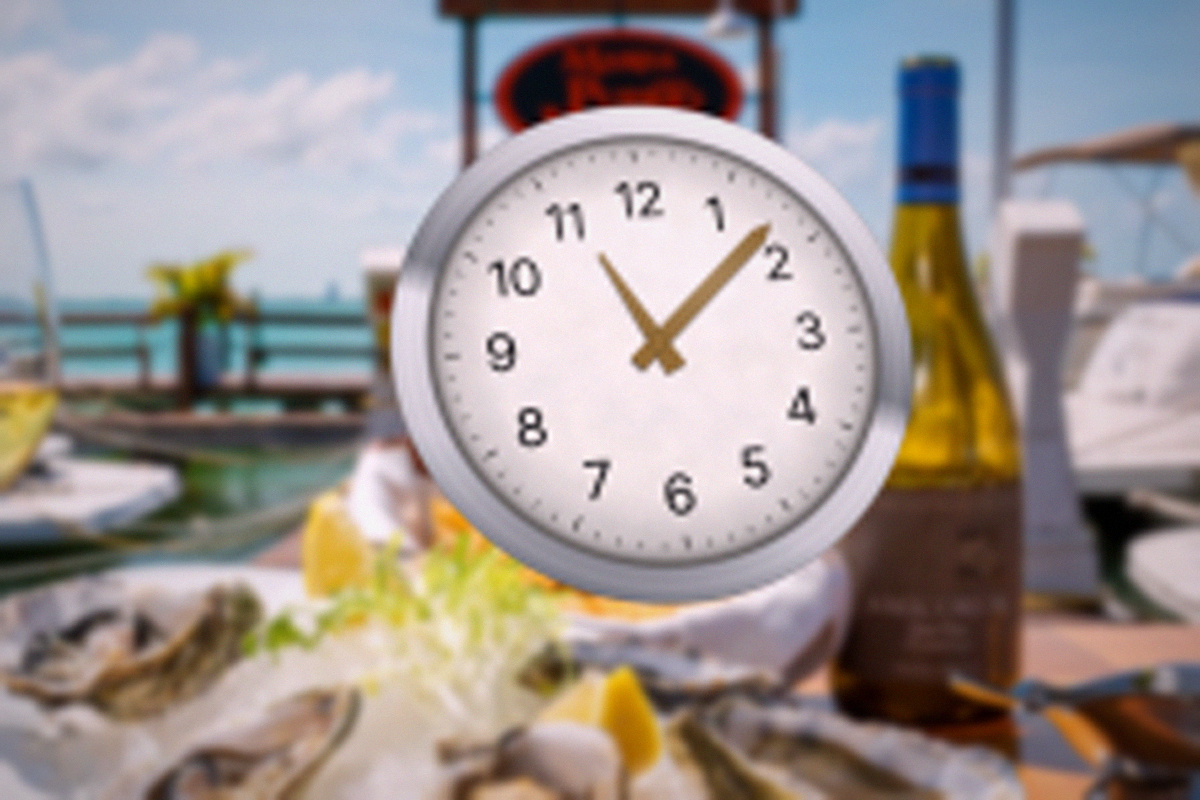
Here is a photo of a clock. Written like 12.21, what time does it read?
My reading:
11.08
